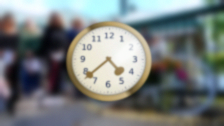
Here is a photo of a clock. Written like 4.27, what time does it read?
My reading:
4.38
